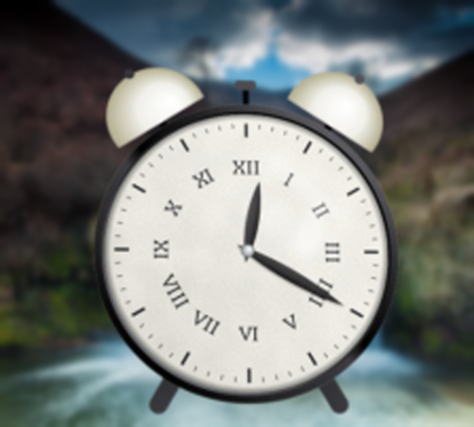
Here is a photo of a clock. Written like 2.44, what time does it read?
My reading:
12.20
